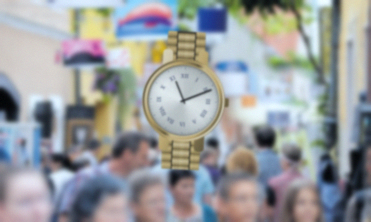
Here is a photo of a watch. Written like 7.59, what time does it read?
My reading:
11.11
